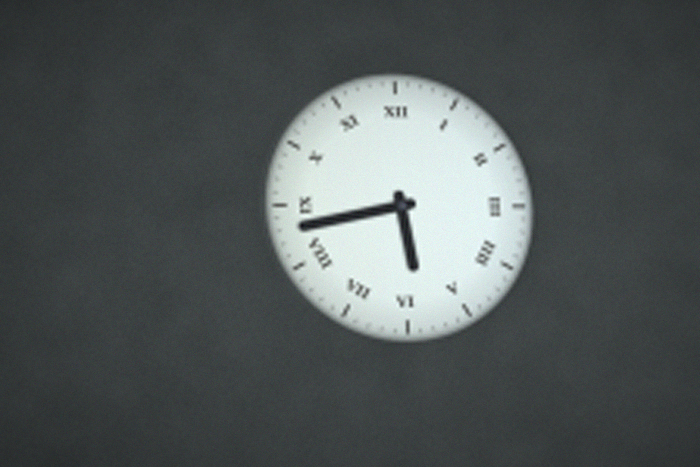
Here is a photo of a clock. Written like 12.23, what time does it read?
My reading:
5.43
